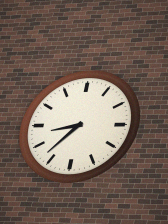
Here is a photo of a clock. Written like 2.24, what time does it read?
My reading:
8.37
